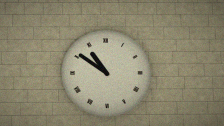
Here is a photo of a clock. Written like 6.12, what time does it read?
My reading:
10.51
